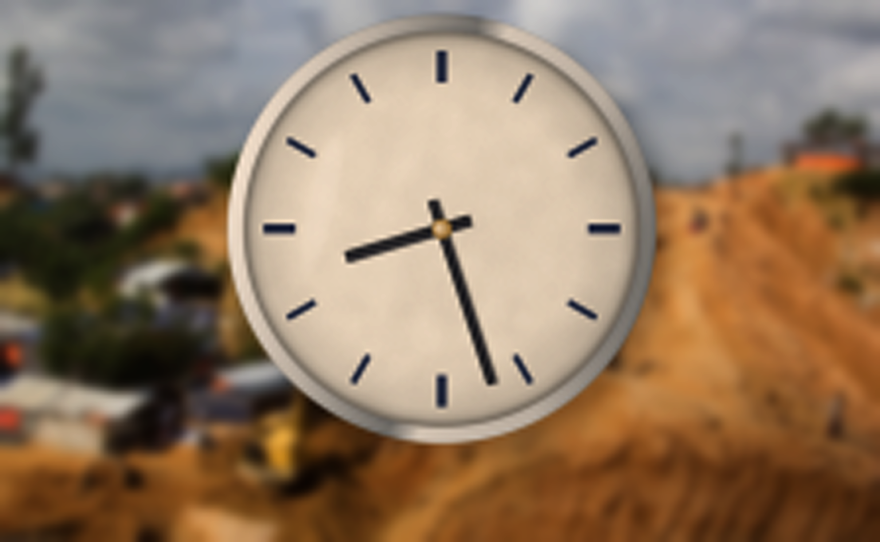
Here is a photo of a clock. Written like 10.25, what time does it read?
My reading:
8.27
